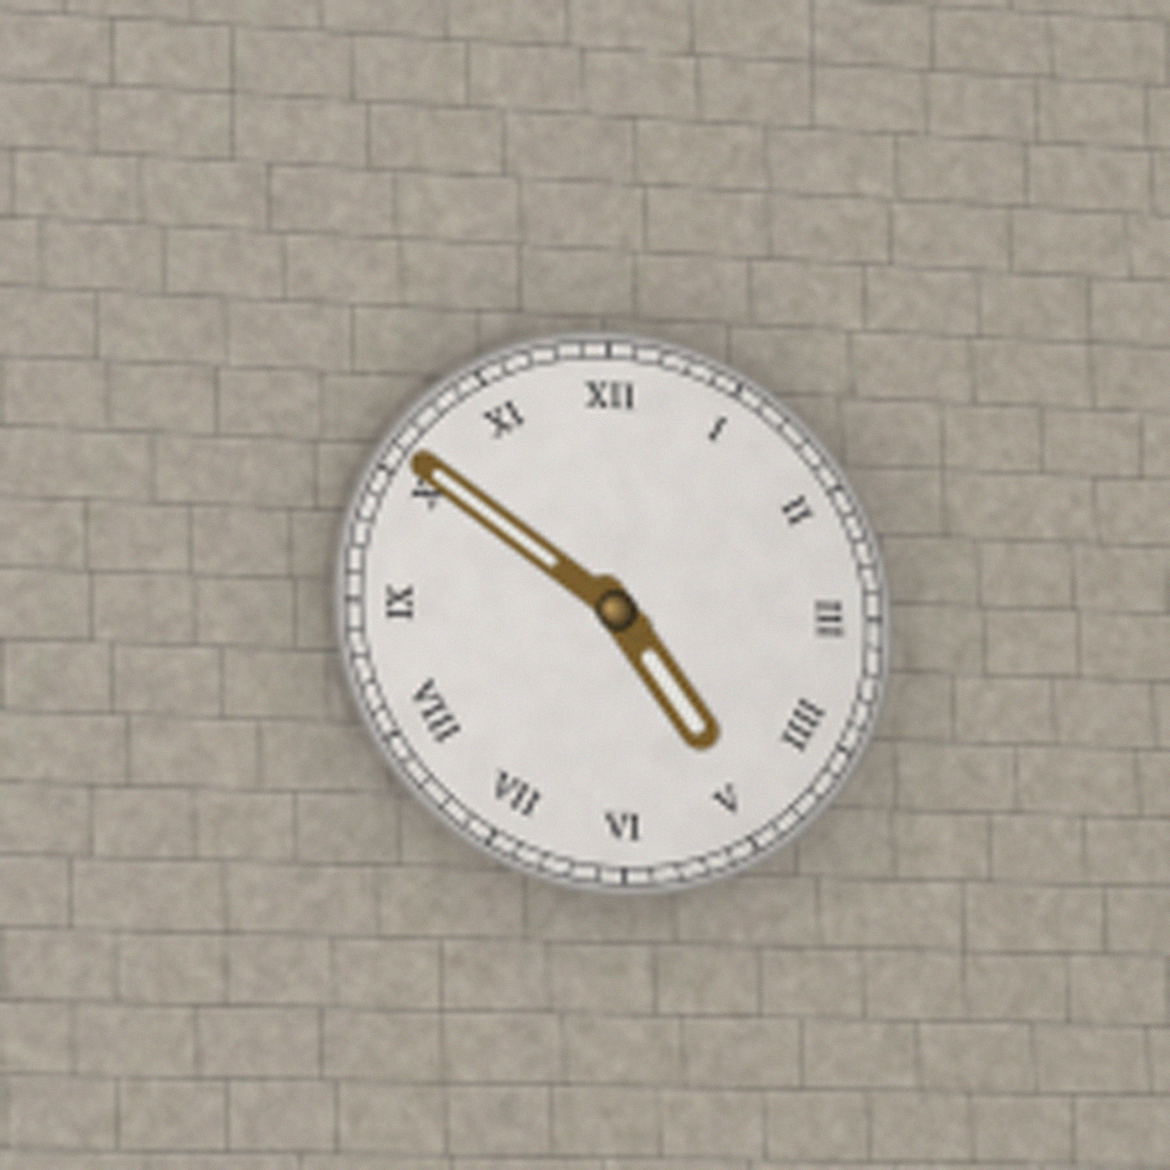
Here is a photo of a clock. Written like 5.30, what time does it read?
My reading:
4.51
